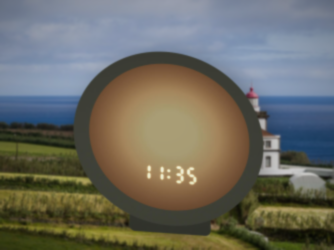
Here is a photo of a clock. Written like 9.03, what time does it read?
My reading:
11.35
